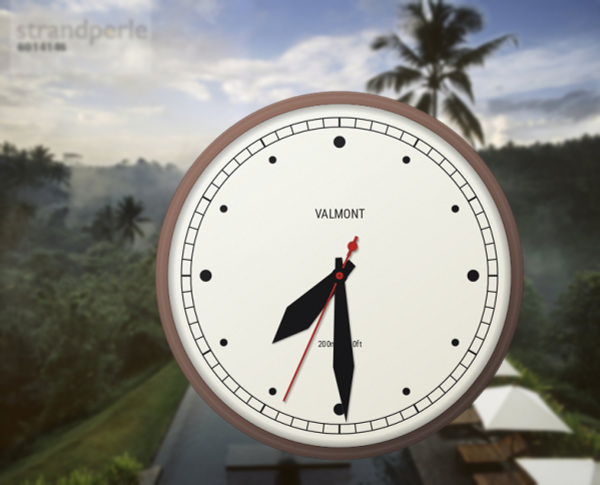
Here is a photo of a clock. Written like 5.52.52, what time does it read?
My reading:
7.29.34
